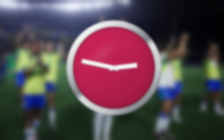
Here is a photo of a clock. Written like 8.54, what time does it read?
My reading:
2.47
